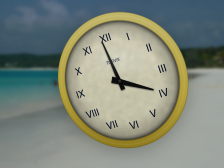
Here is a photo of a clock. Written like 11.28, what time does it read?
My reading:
3.59
